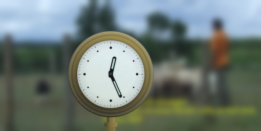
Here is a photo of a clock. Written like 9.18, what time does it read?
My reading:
12.26
